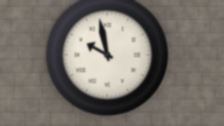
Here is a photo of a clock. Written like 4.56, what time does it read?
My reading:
9.58
